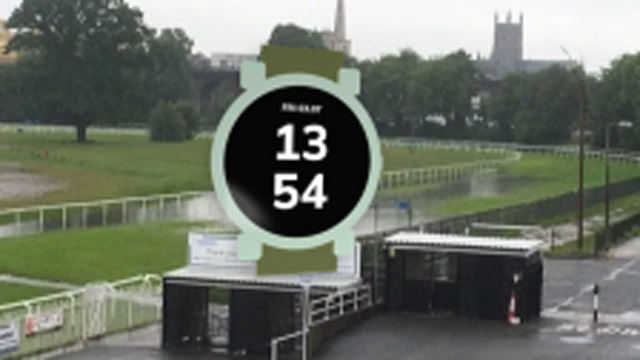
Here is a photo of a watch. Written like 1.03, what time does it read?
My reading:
13.54
